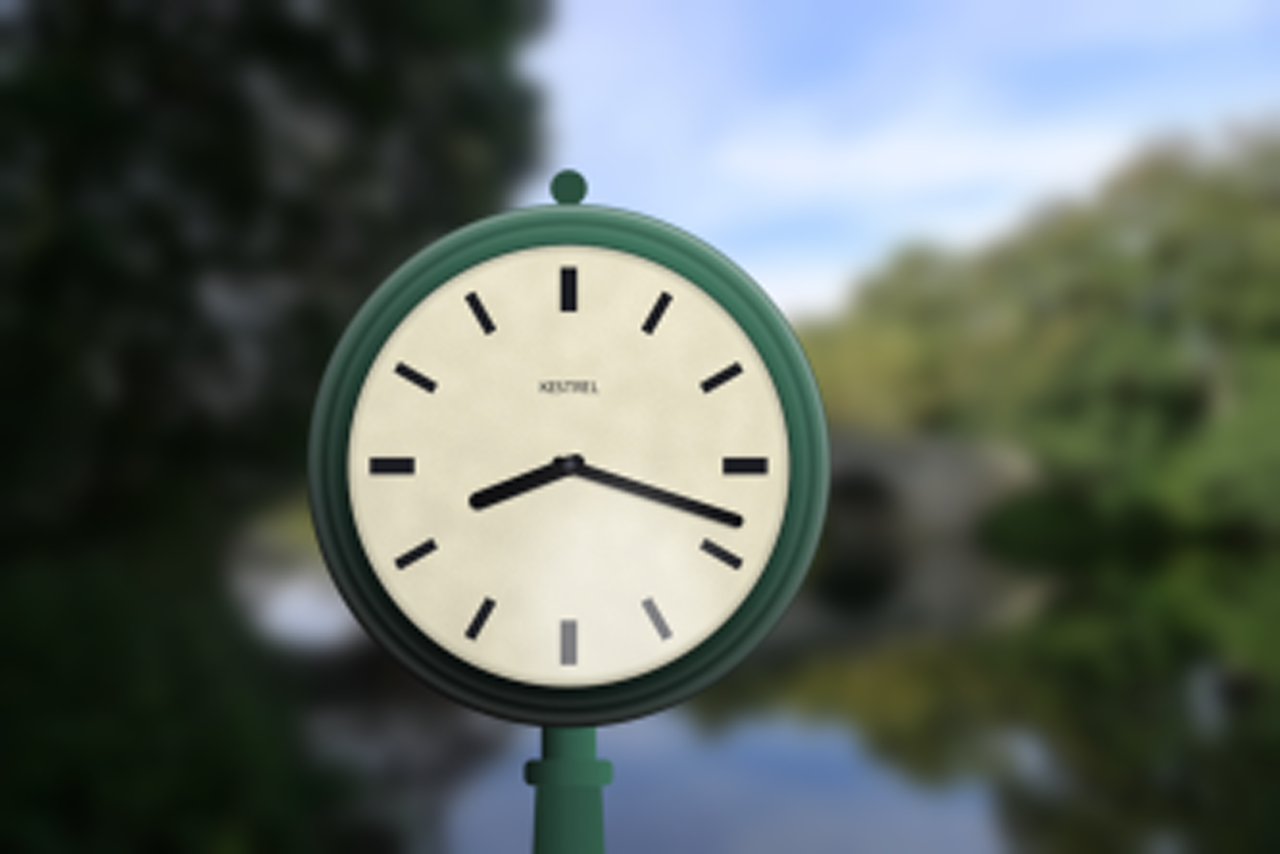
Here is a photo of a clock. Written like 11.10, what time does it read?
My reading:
8.18
